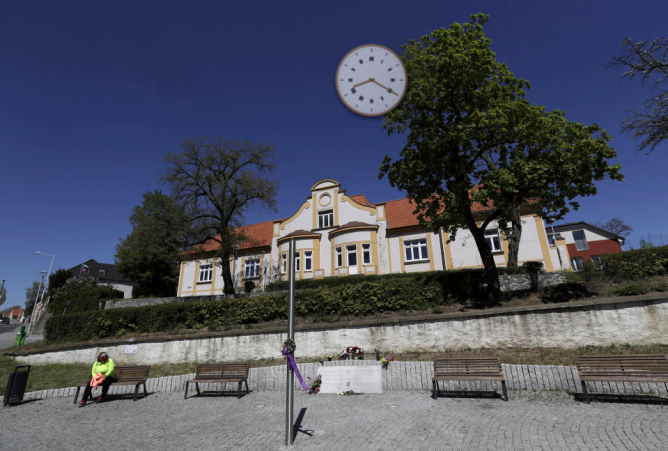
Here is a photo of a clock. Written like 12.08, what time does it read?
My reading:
8.20
